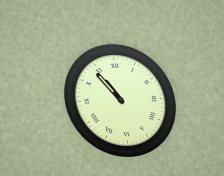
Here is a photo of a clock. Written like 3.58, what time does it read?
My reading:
10.54
